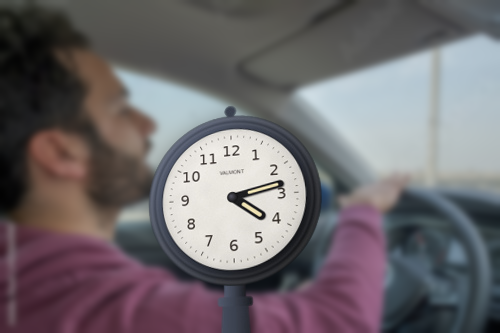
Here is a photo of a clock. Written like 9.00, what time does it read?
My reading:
4.13
